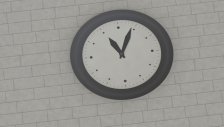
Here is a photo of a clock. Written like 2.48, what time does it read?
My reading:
11.04
